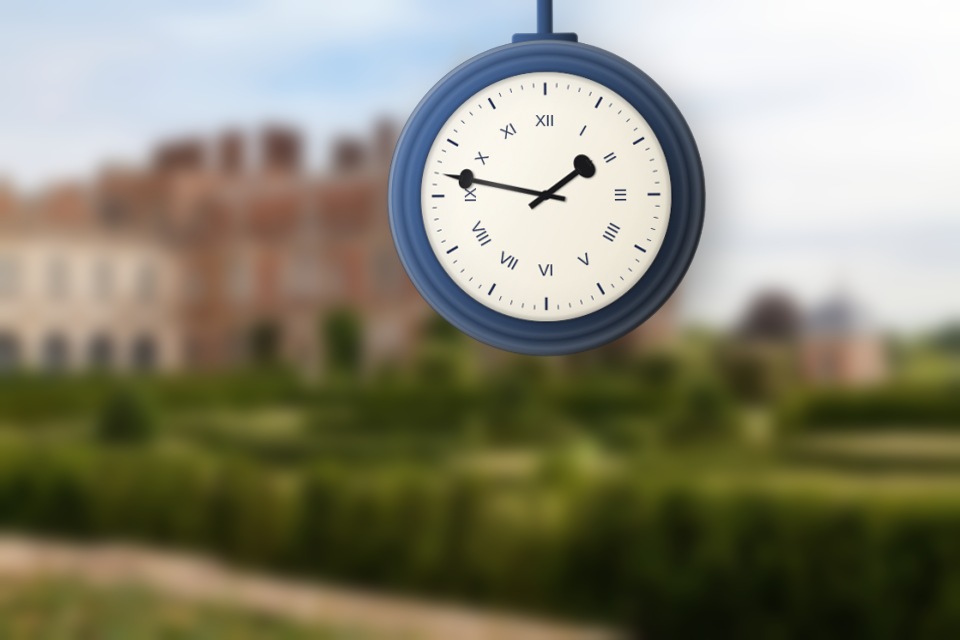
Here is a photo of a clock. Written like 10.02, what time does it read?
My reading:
1.47
